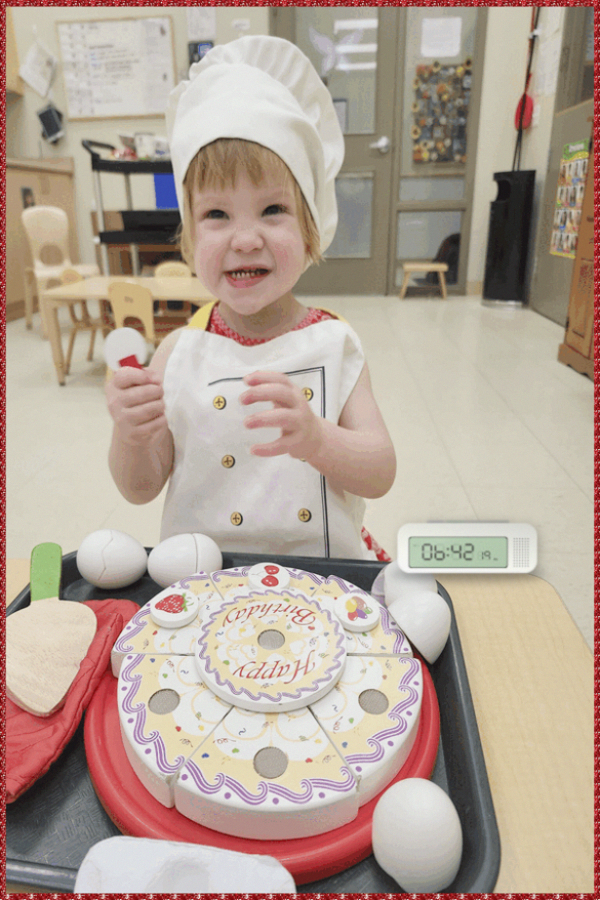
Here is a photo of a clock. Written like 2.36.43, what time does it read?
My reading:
6.42.19
